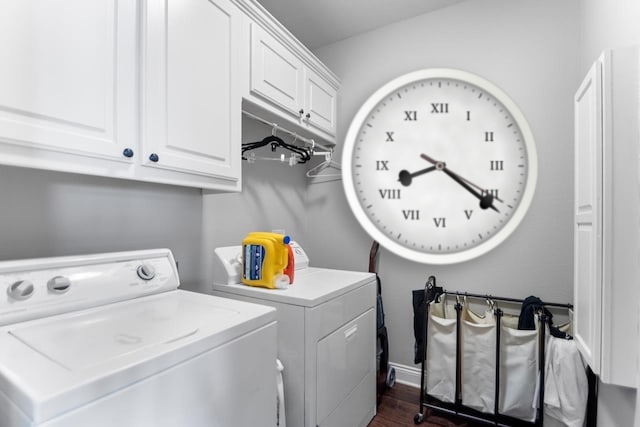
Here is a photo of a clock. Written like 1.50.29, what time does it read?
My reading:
8.21.20
